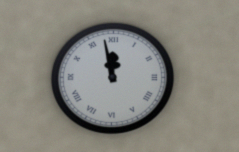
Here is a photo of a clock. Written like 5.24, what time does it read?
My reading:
11.58
